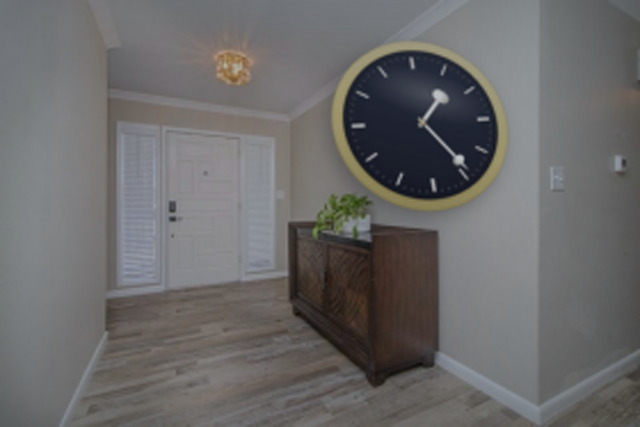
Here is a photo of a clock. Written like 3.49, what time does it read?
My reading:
1.24
